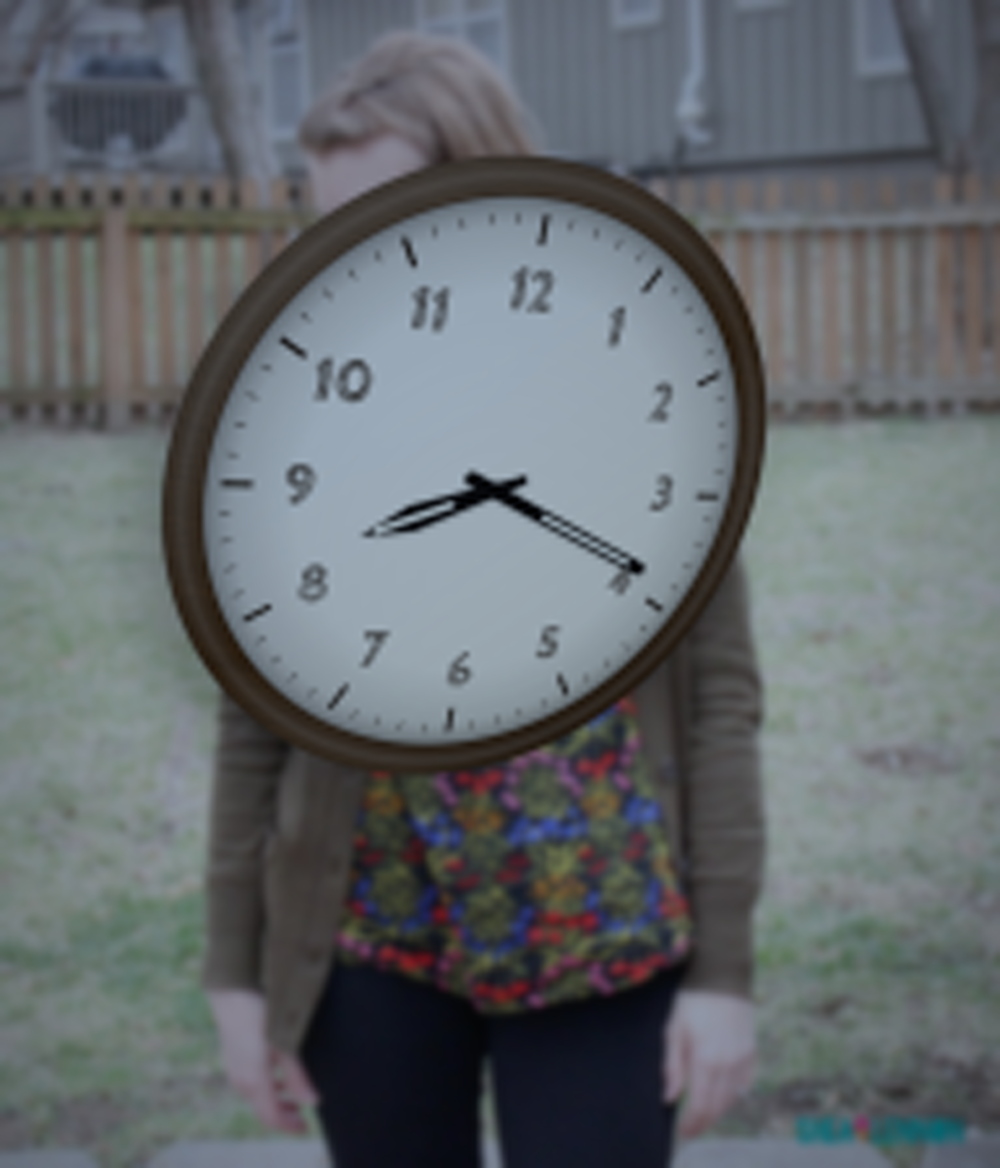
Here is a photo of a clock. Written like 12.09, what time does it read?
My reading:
8.19
